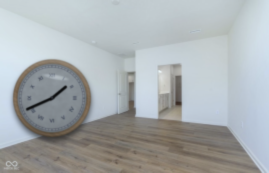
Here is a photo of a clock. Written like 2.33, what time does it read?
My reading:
1.41
